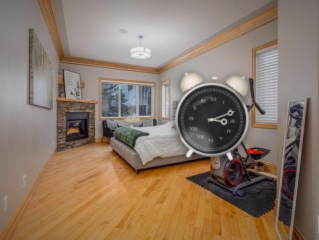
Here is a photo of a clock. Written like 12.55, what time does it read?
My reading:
3.11
